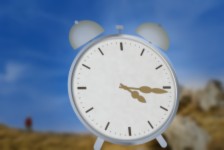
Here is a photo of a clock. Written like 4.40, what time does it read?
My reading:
4.16
